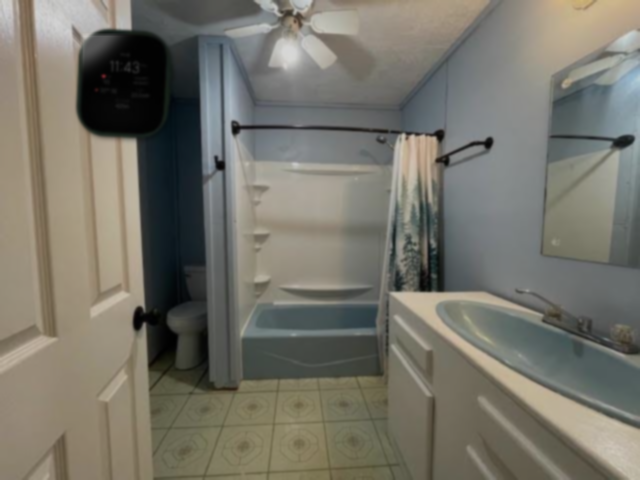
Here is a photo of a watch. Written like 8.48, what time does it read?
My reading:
11.43
